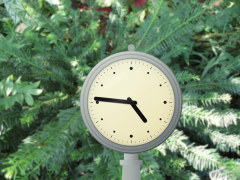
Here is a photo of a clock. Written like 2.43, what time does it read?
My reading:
4.46
